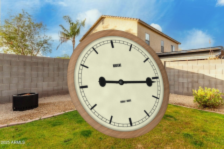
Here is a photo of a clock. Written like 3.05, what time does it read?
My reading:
9.16
